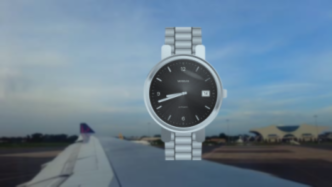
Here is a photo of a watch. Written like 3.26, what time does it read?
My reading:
8.42
